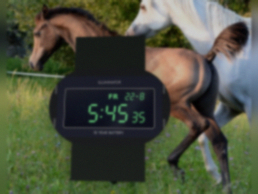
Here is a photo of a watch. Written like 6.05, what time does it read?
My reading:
5.45
